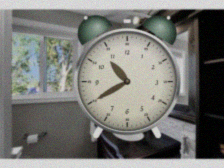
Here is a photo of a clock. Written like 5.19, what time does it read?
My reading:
10.40
